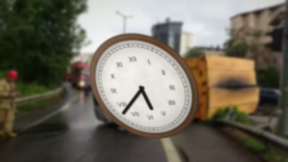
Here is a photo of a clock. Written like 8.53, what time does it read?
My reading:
5.38
